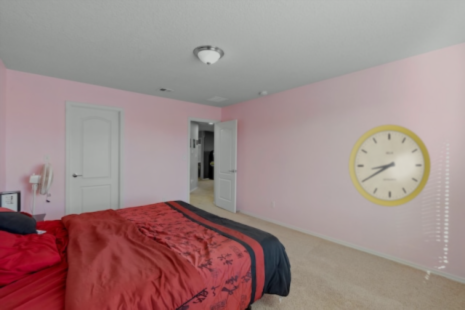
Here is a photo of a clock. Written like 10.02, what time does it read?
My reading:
8.40
